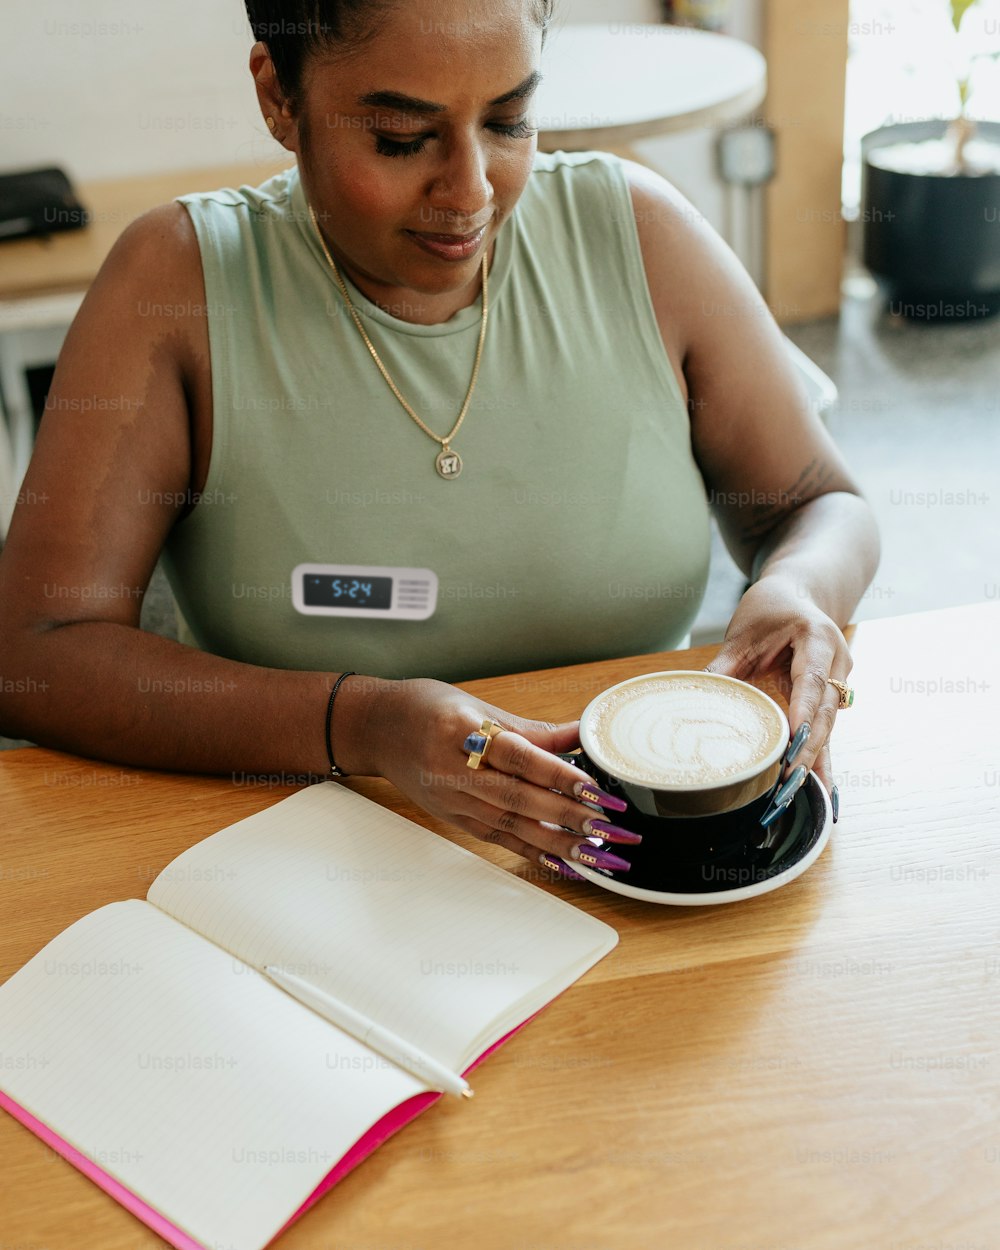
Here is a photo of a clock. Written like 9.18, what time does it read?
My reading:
5.24
